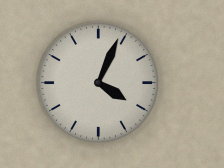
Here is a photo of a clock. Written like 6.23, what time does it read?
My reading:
4.04
